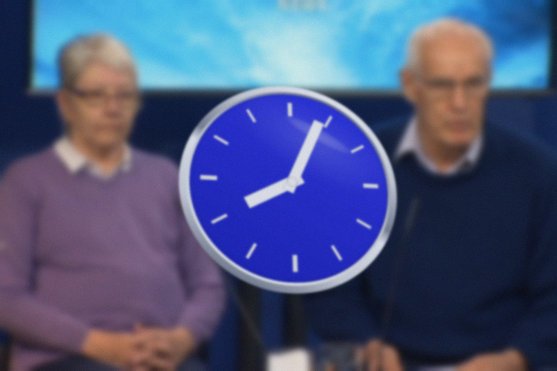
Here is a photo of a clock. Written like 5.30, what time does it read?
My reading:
8.04
